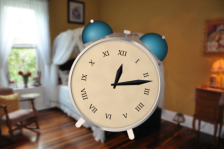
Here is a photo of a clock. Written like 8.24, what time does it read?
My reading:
12.12
